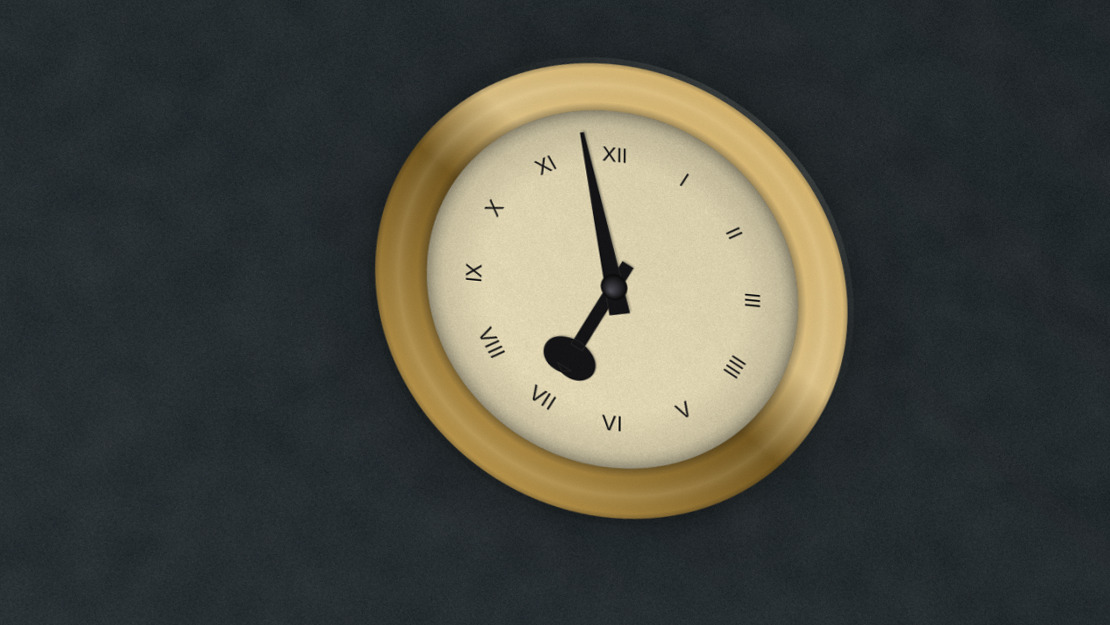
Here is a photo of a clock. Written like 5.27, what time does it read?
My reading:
6.58
